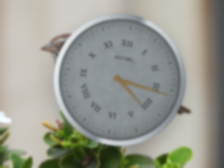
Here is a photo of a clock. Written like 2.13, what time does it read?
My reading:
4.16
